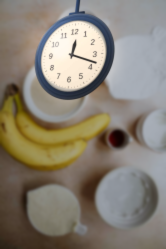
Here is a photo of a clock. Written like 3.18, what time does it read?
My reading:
12.18
